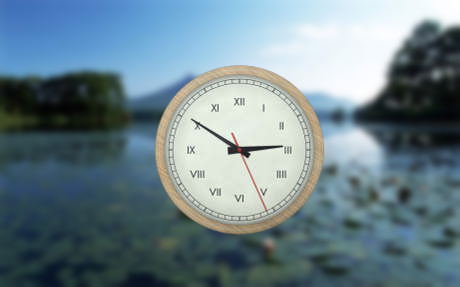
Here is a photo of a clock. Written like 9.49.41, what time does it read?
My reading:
2.50.26
